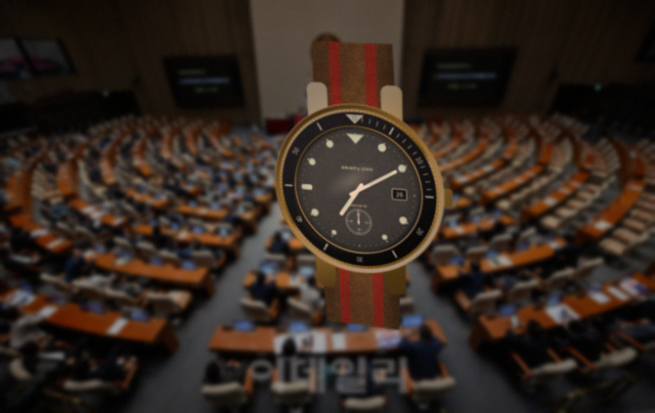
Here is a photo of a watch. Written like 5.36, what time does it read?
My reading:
7.10
